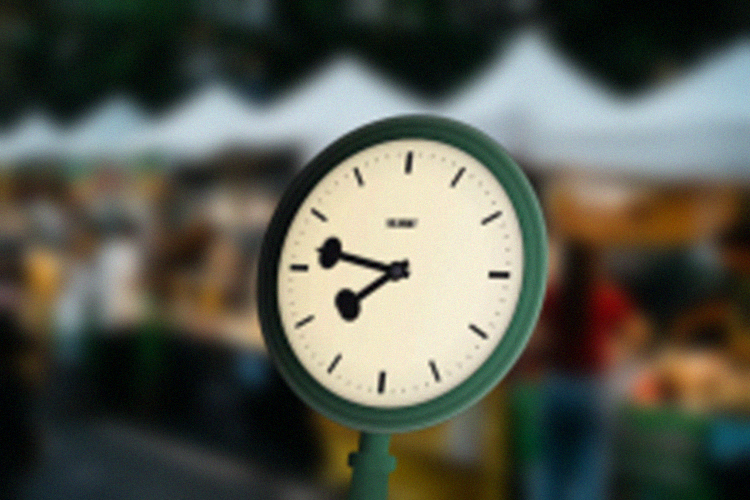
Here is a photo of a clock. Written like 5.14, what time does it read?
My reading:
7.47
